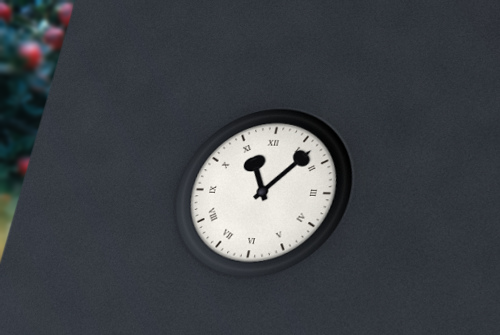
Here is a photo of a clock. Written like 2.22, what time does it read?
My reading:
11.07
